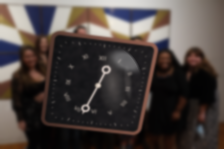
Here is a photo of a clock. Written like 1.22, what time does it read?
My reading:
12.33
